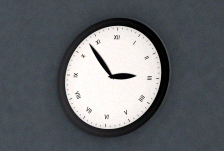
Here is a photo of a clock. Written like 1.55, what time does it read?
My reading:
2.53
